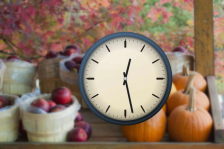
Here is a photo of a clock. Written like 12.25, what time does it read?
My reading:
12.28
